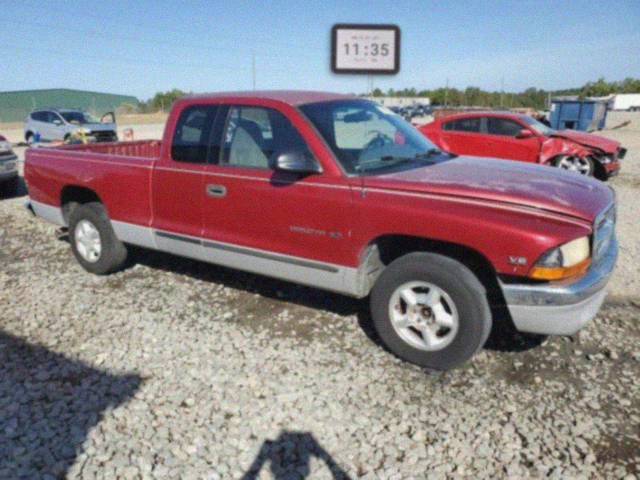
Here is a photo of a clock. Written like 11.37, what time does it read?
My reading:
11.35
